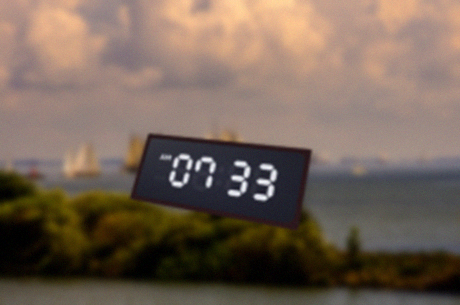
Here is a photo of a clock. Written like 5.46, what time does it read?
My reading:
7.33
